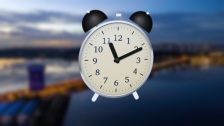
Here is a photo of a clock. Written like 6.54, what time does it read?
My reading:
11.11
